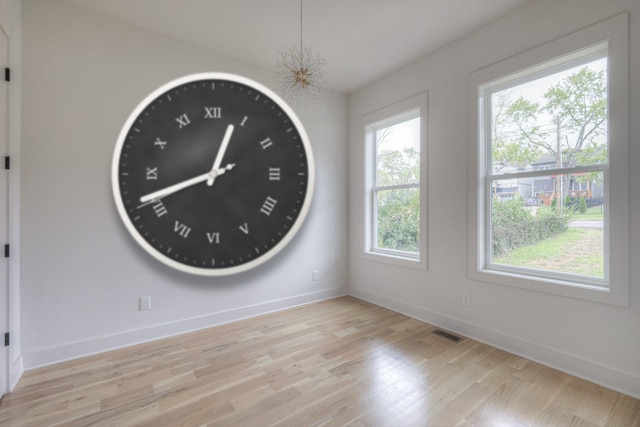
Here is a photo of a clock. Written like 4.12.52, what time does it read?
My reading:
12.41.41
